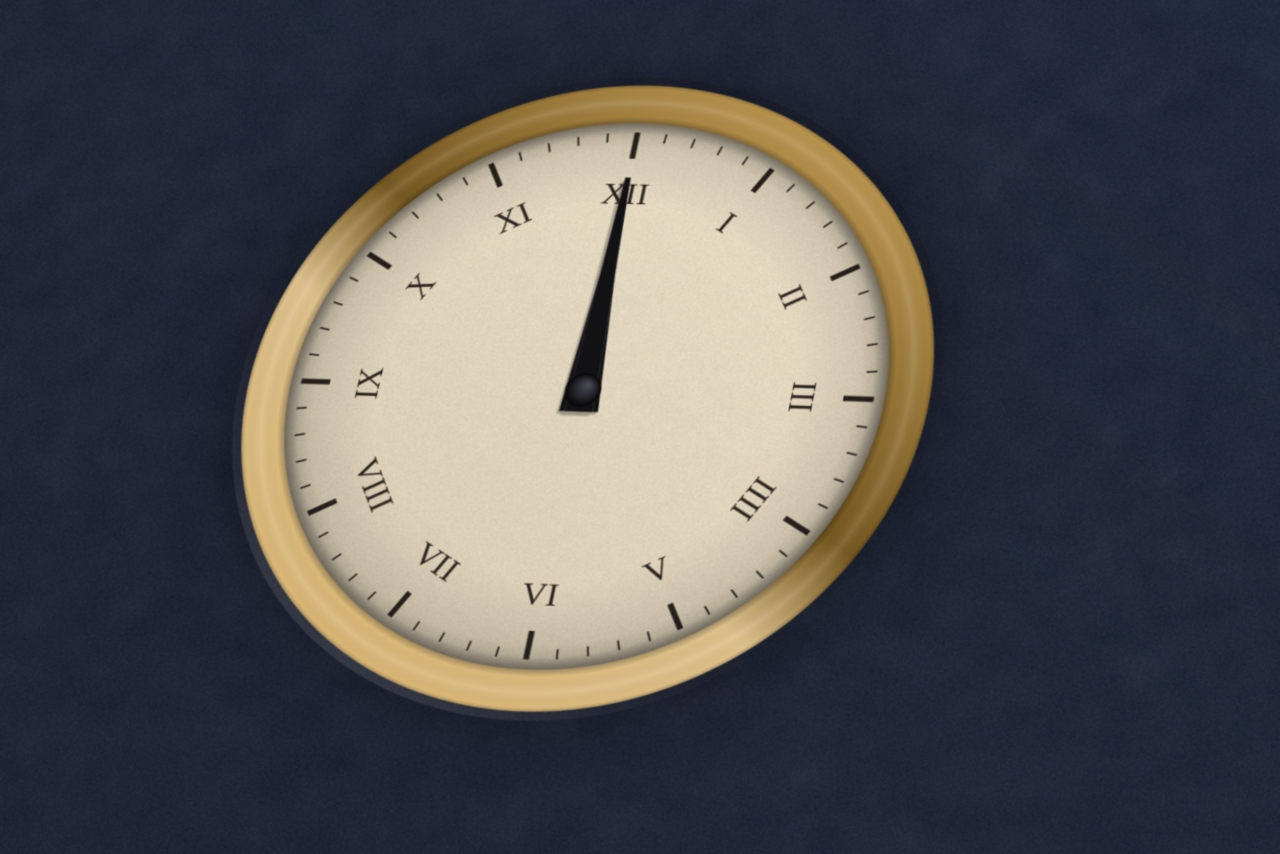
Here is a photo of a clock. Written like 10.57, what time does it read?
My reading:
12.00
